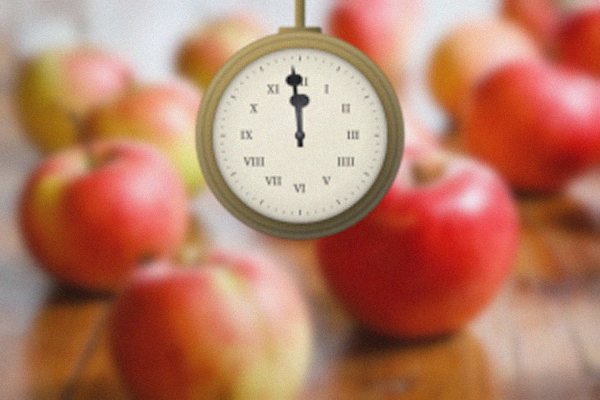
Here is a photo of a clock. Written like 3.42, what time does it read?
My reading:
11.59
